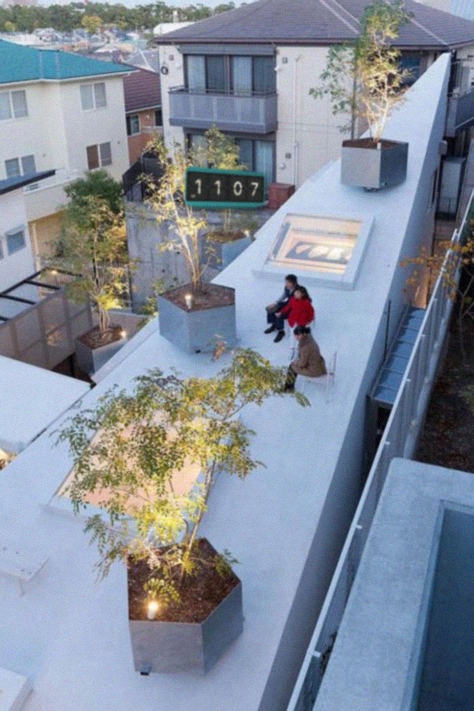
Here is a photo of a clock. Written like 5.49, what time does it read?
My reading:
11.07
